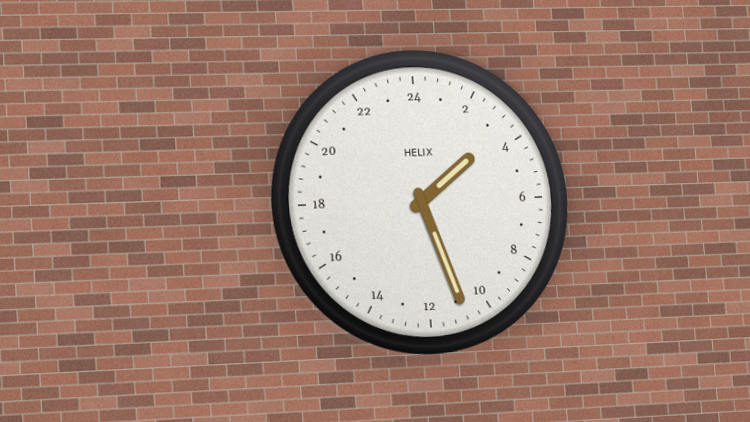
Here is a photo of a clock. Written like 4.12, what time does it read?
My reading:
3.27
